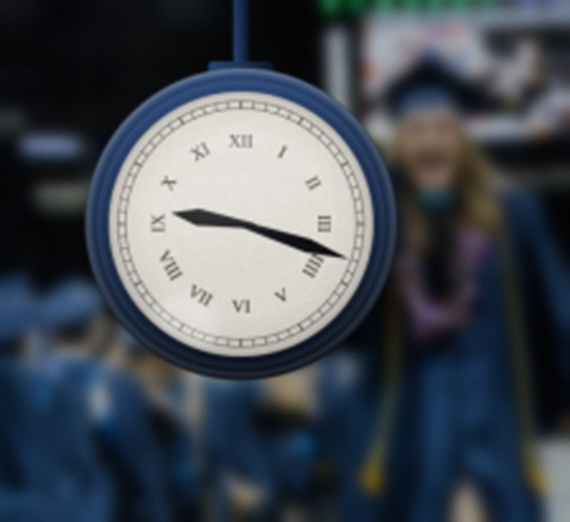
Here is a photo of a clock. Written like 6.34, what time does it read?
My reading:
9.18
